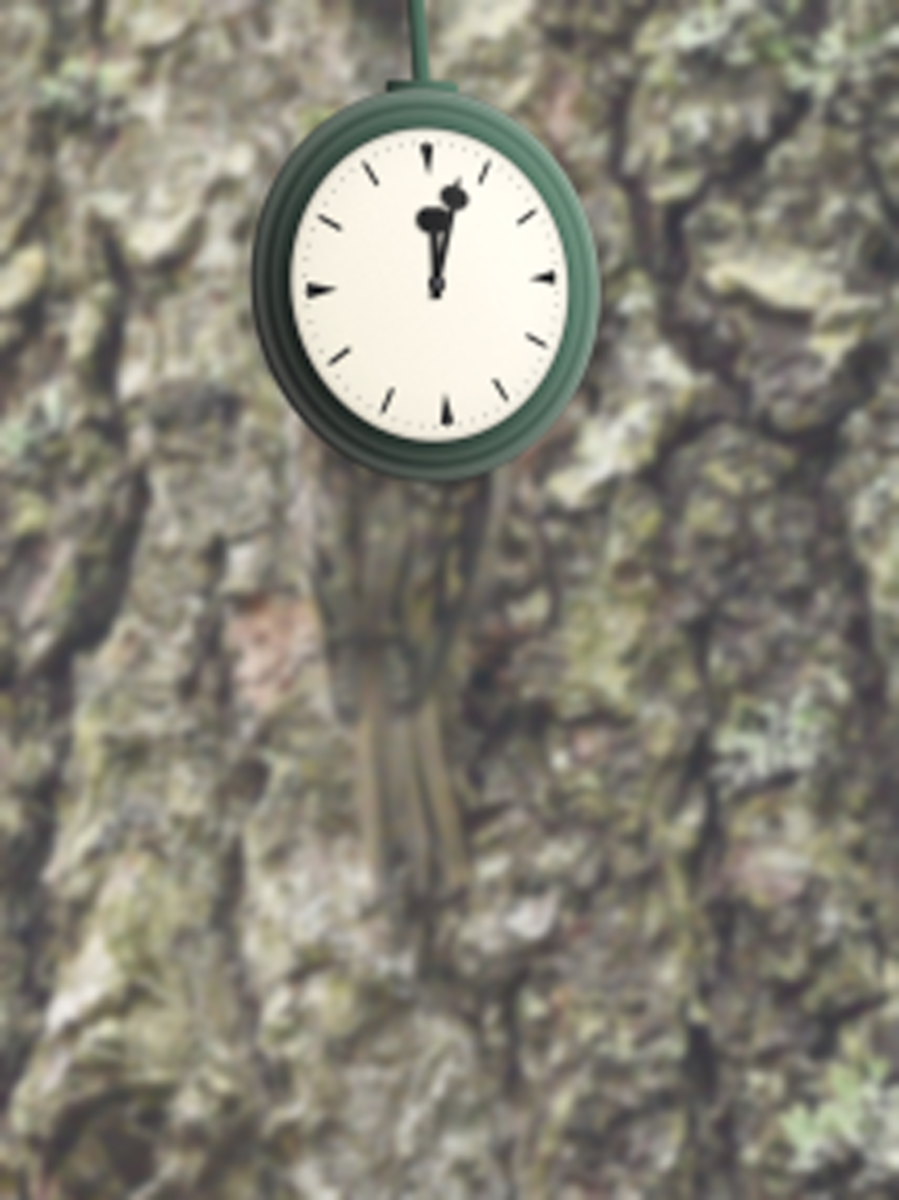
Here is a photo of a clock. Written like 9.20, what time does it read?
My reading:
12.03
